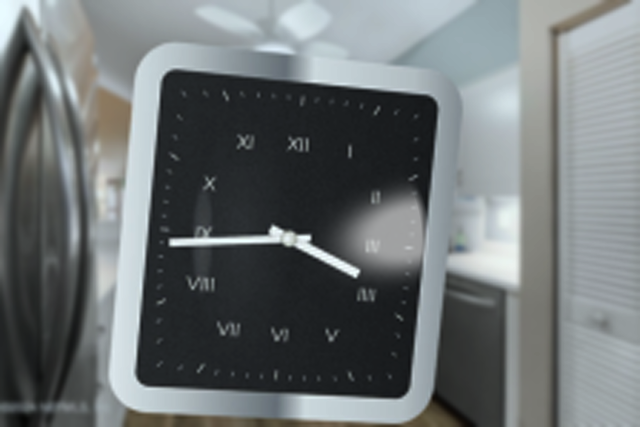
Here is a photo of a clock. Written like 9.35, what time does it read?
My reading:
3.44
